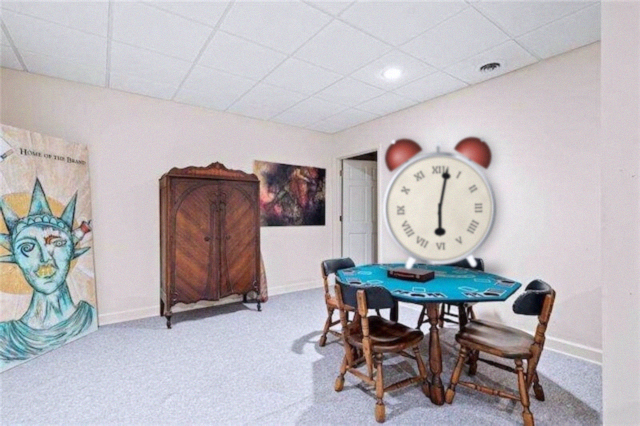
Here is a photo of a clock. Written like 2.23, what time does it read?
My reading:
6.02
